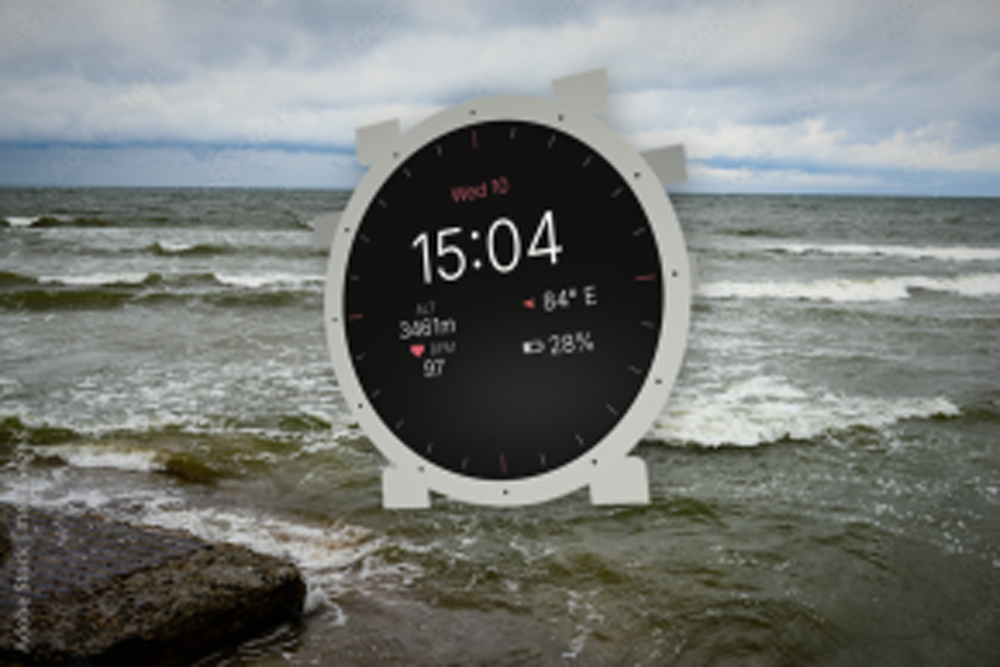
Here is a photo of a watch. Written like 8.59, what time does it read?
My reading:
15.04
